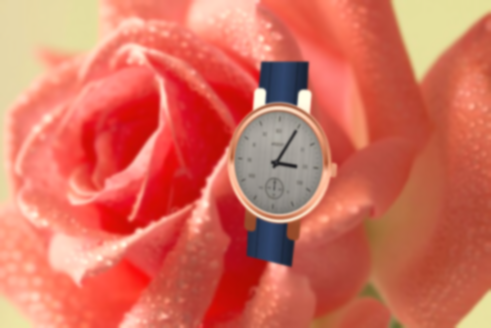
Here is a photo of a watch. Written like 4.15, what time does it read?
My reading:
3.05
